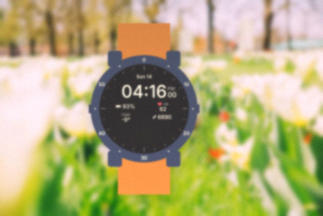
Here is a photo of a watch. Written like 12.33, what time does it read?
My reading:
4.16
